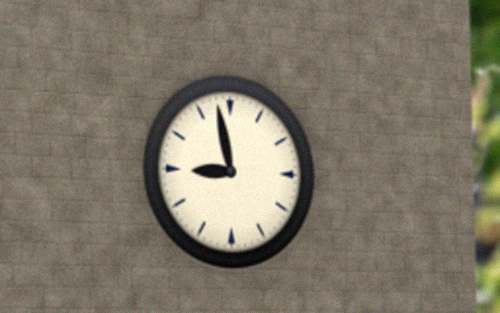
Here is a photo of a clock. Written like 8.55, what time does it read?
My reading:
8.58
